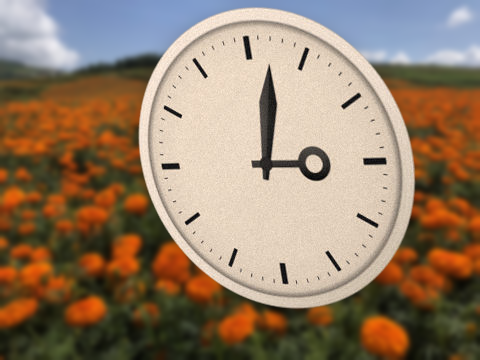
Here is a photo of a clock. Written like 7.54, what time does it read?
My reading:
3.02
